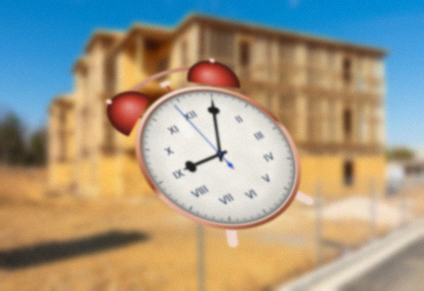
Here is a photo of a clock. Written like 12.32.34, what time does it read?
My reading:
9.04.59
